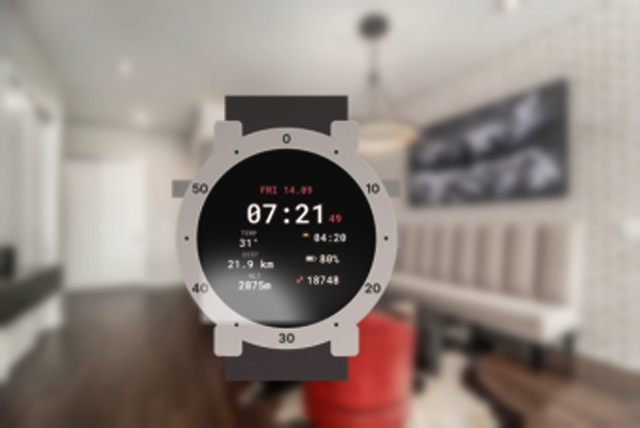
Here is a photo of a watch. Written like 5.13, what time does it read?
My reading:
7.21
